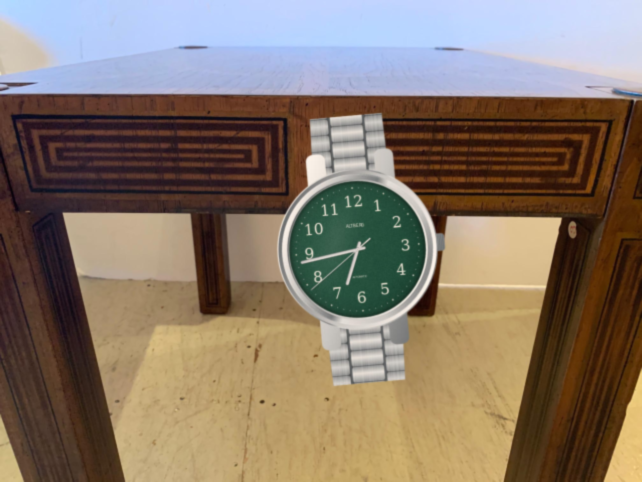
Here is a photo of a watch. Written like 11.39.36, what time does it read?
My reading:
6.43.39
